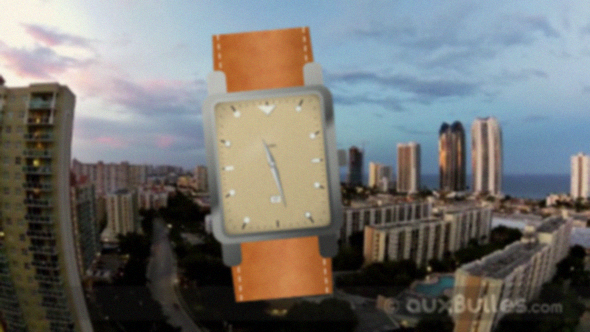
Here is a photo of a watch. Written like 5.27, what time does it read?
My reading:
11.28
